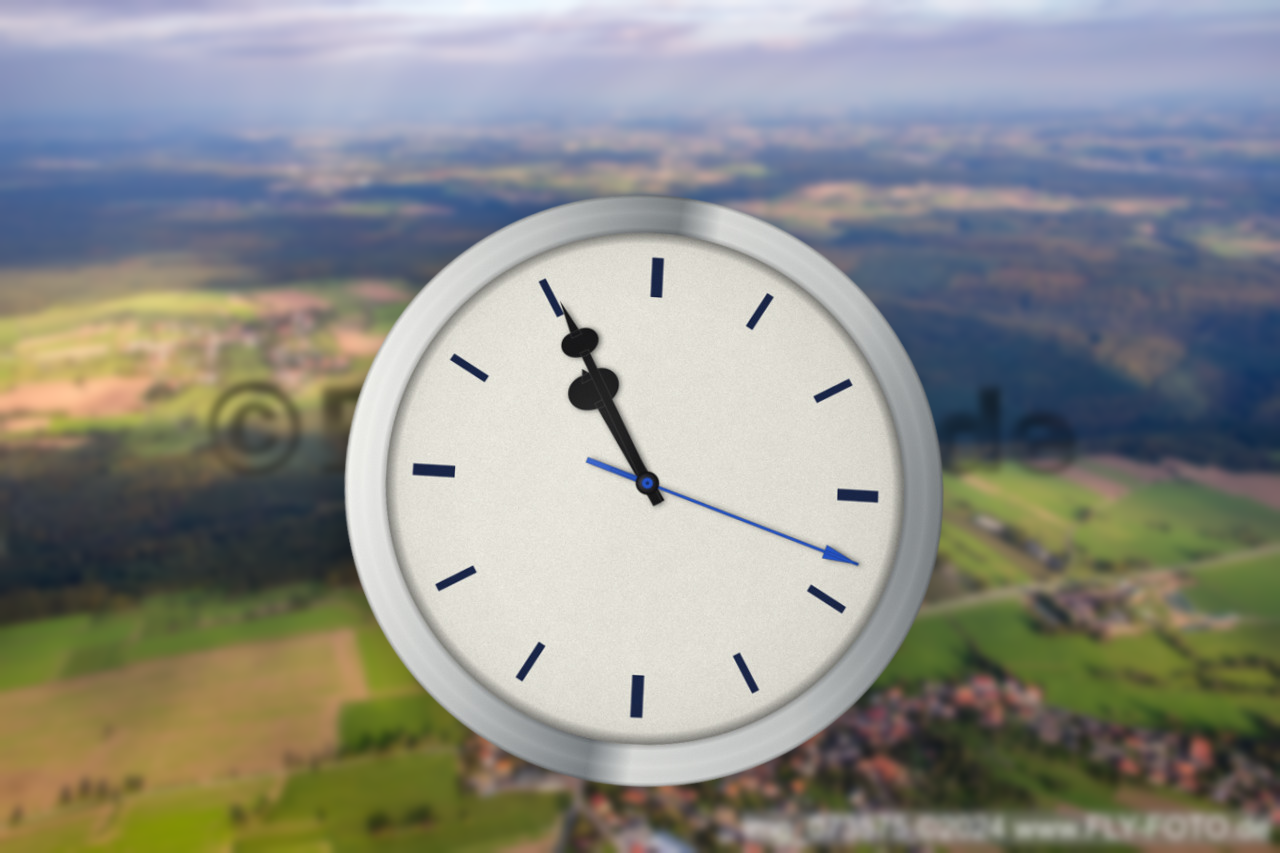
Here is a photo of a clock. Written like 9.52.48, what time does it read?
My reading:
10.55.18
